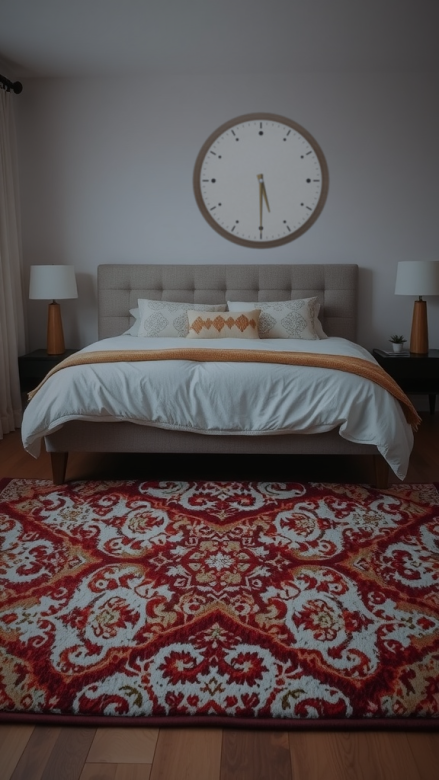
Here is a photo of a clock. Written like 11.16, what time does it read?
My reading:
5.30
